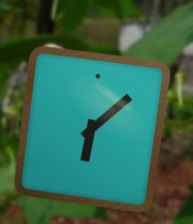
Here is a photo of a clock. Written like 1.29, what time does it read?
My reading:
6.07
